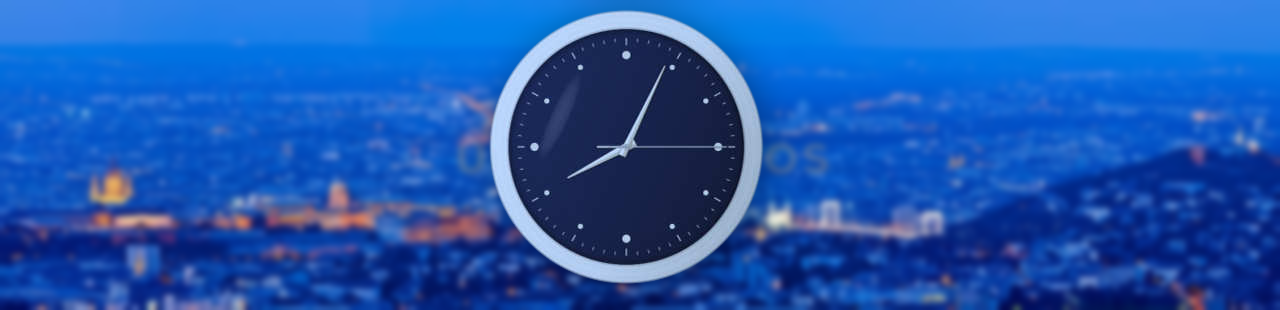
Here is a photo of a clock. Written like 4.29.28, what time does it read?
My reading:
8.04.15
